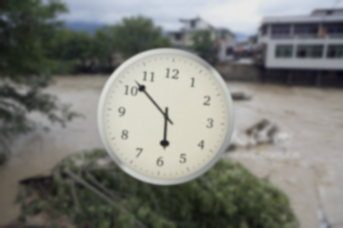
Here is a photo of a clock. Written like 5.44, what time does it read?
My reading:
5.52
